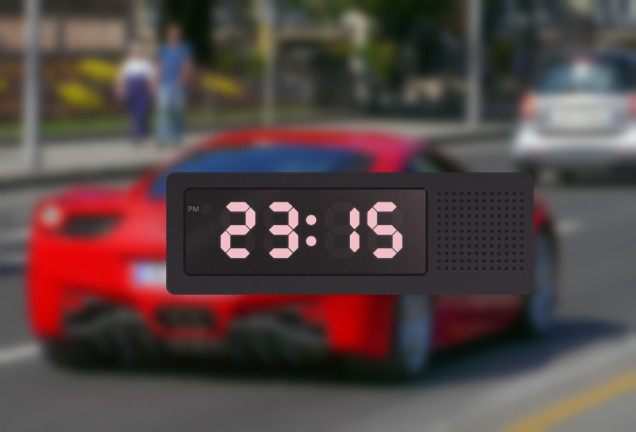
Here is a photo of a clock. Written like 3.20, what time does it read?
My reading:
23.15
